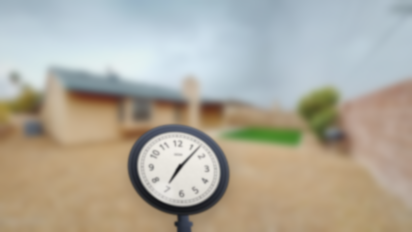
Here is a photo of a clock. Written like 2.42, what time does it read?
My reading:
7.07
